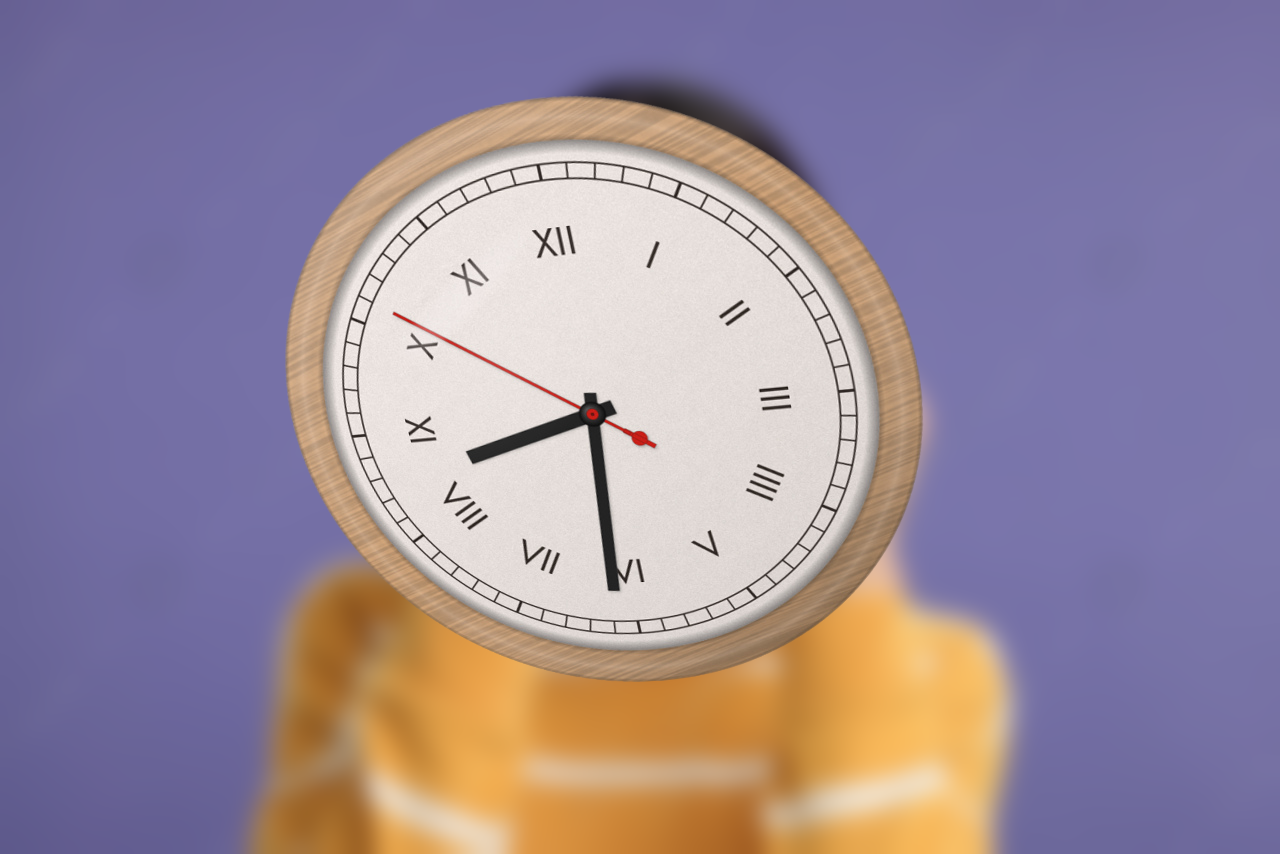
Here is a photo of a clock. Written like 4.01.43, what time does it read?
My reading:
8.30.51
